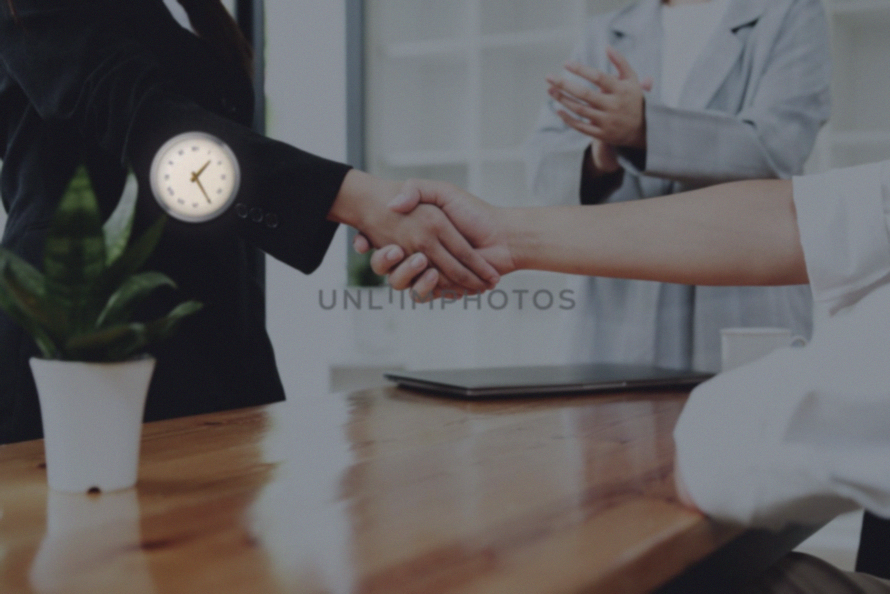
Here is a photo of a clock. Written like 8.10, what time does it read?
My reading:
1.25
